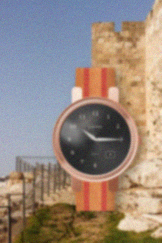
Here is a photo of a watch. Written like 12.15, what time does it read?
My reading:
10.15
